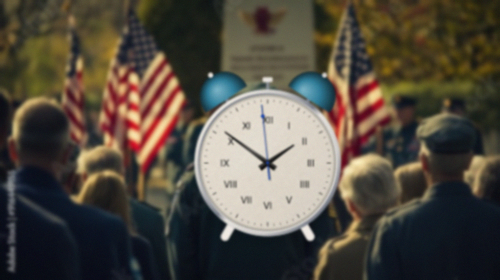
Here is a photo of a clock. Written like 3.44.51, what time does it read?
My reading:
1.50.59
